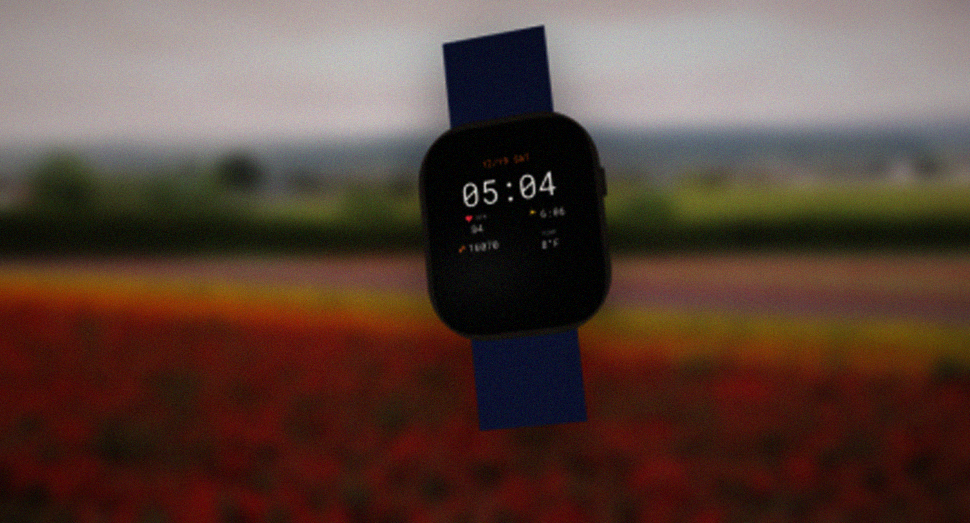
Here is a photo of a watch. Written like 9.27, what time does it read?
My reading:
5.04
